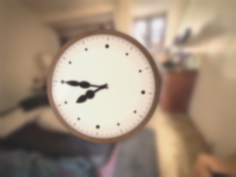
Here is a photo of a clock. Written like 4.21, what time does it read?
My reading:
7.45
